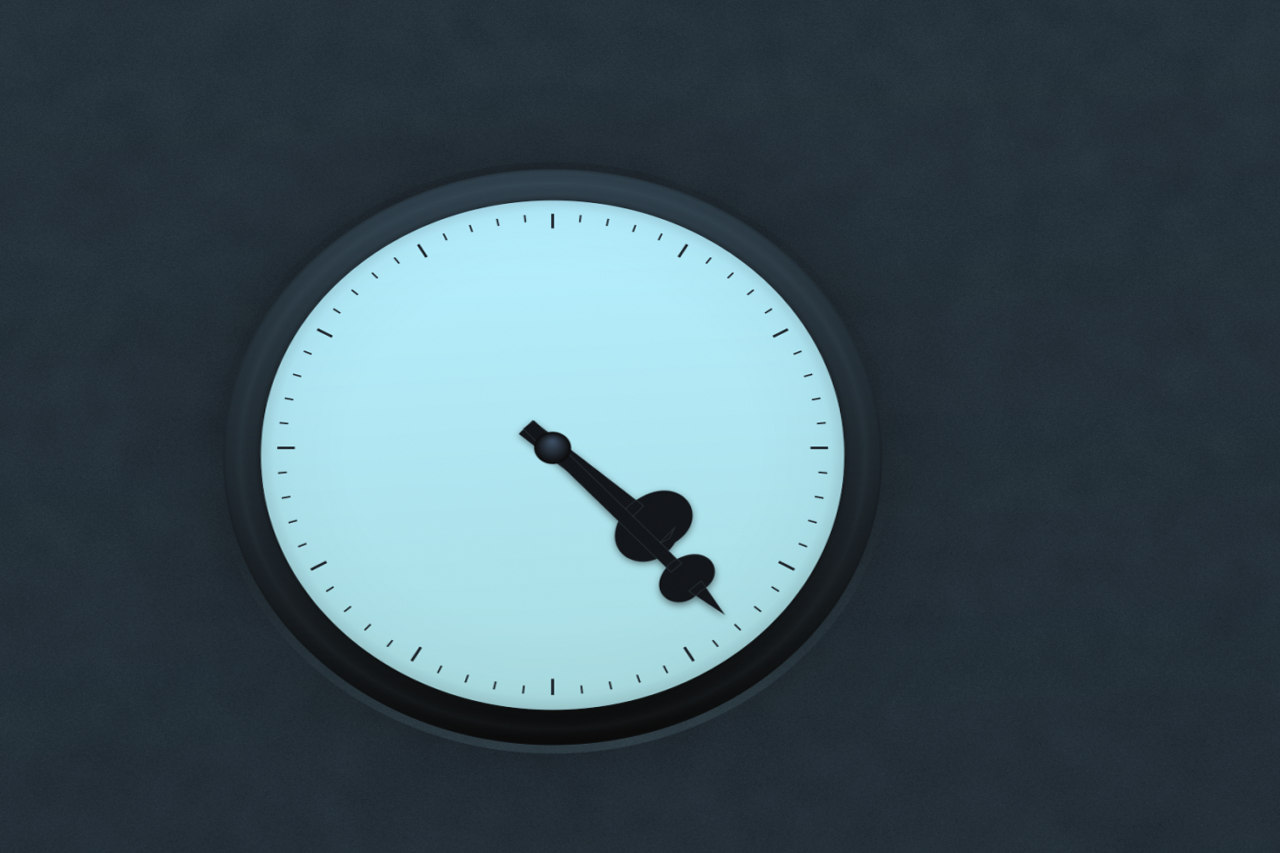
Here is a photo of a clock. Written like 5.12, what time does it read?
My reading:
4.23
